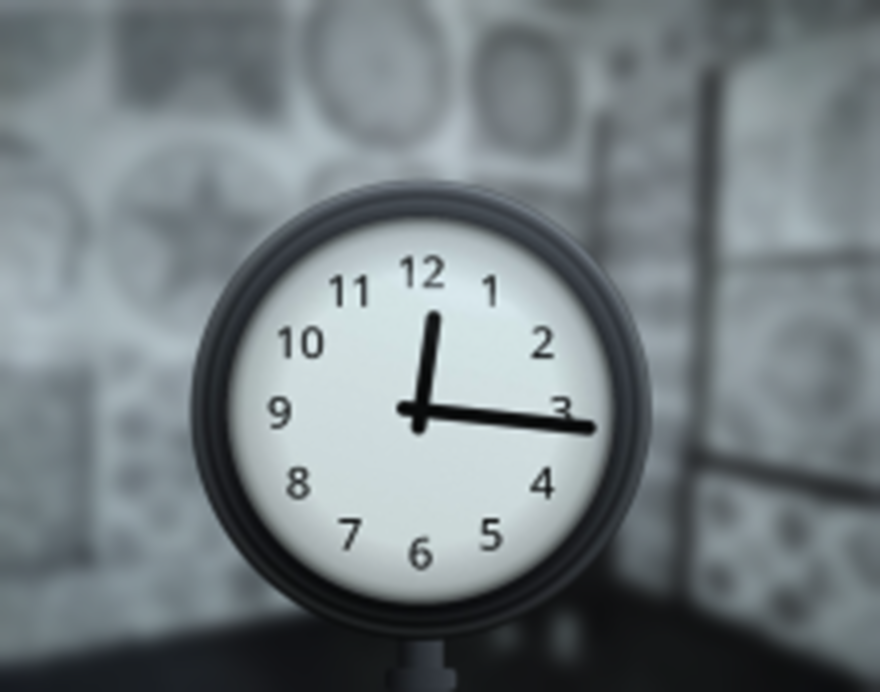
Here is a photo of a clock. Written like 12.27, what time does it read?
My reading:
12.16
